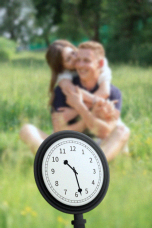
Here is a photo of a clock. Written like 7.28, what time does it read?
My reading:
10.28
